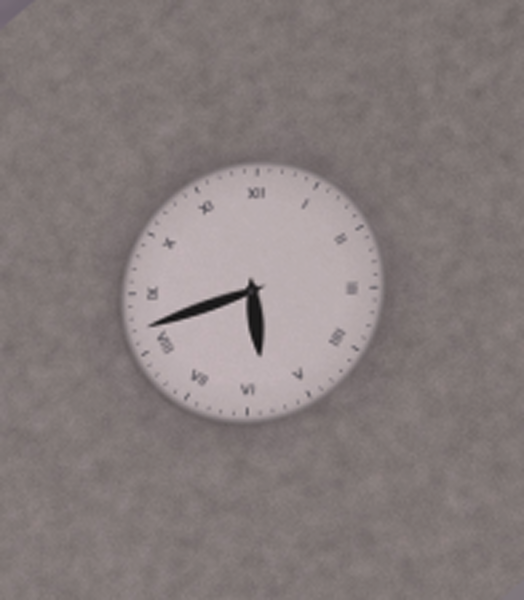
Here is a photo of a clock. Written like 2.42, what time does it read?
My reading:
5.42
